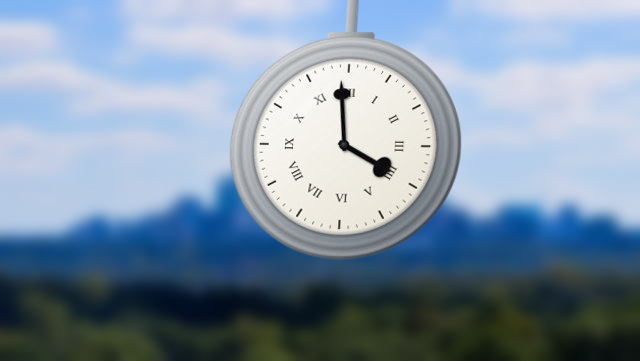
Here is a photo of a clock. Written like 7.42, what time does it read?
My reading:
3.59
